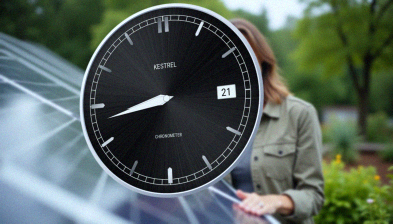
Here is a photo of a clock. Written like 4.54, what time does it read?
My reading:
8.43
